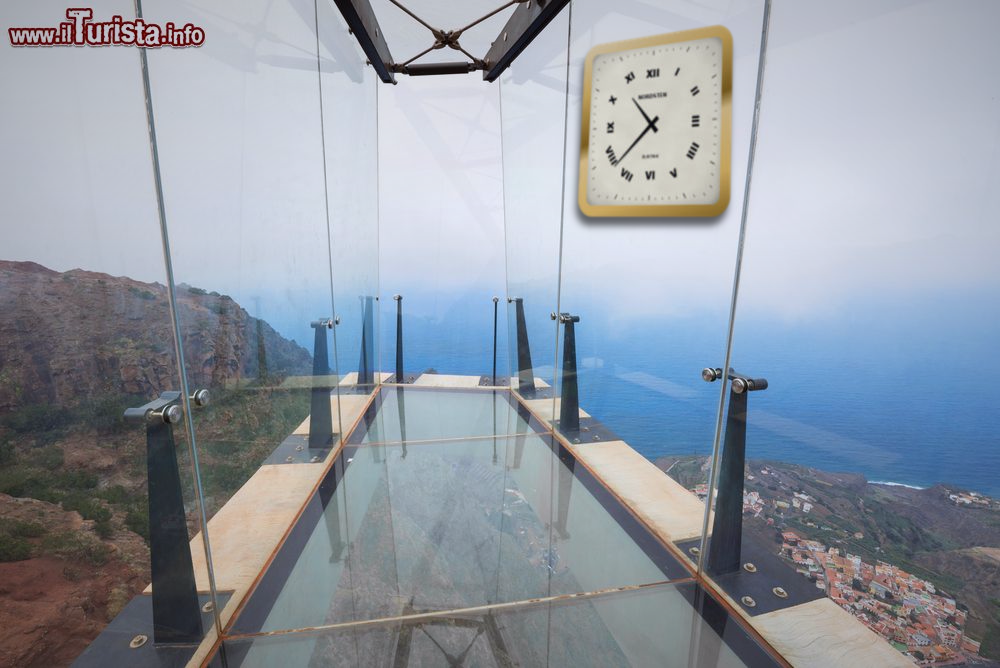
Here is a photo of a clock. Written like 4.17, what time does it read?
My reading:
10.38
